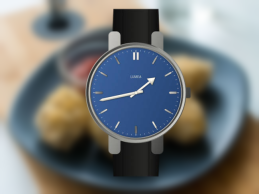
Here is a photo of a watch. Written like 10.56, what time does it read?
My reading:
1.43
